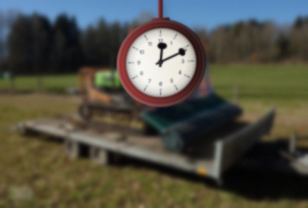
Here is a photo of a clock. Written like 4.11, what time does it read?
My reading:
12.11
